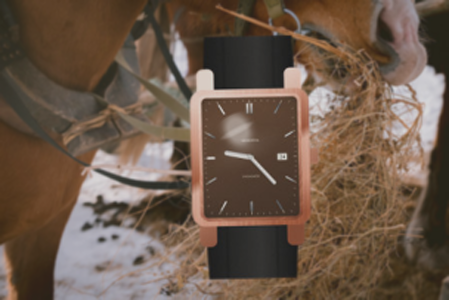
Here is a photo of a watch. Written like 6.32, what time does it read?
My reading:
9.23
